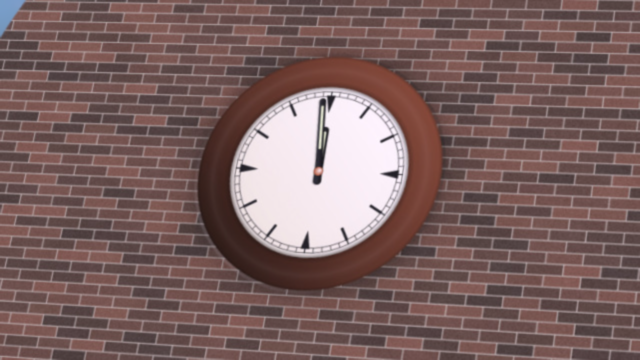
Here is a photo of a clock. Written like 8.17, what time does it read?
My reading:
11.59
